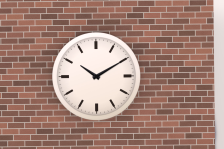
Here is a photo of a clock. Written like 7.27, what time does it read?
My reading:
10.10
